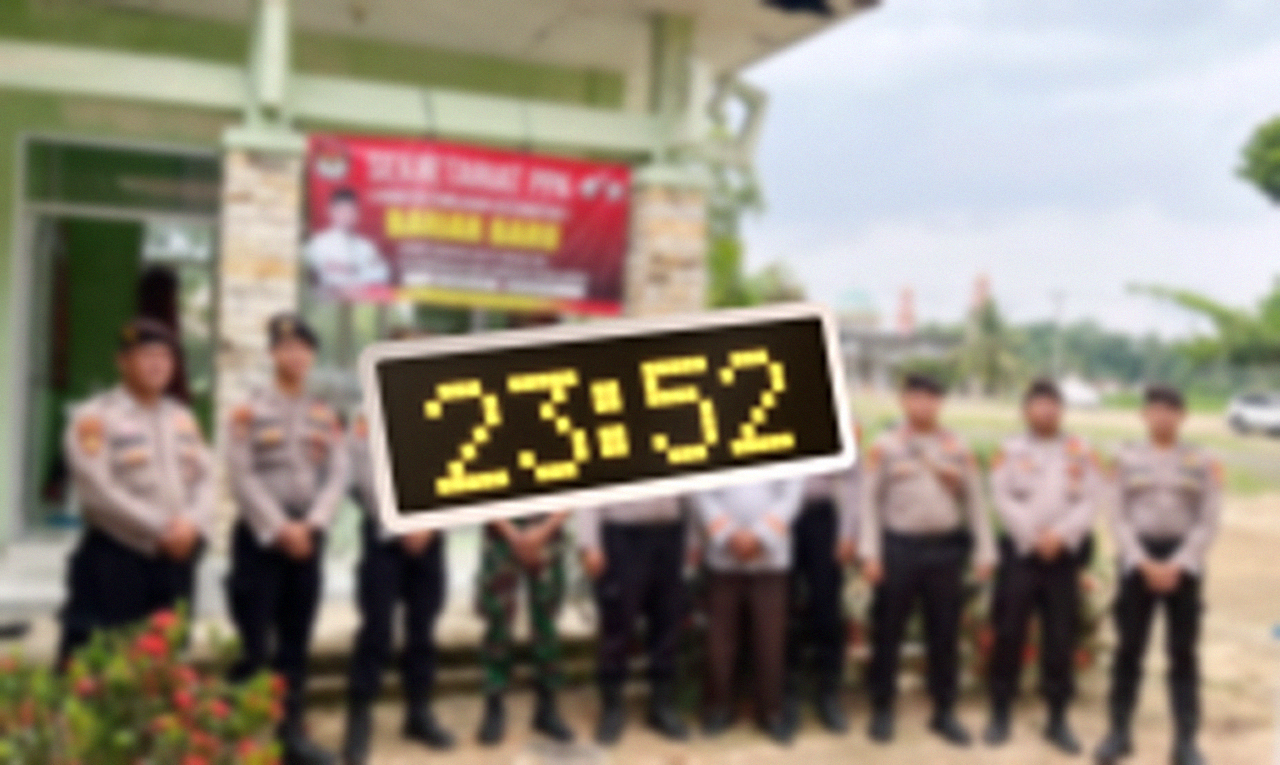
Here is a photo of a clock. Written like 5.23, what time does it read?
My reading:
23.52
